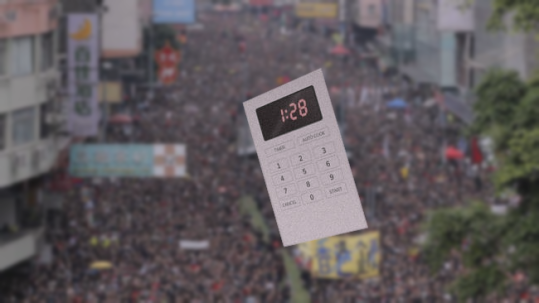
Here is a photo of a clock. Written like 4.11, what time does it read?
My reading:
1.28
